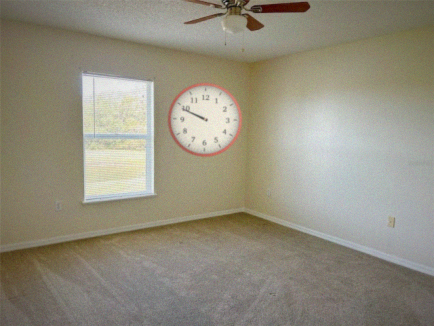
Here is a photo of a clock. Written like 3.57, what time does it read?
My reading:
9.49
